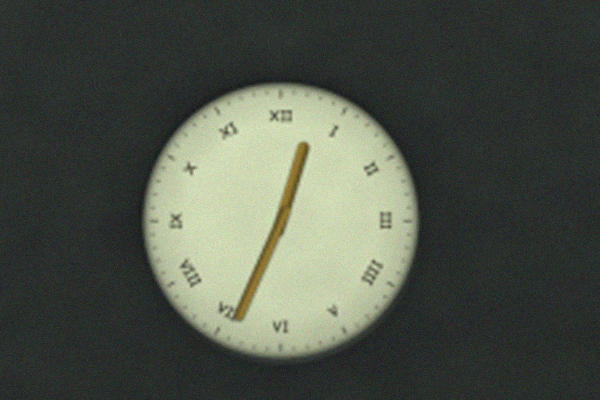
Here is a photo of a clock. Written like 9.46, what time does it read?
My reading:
12.34
